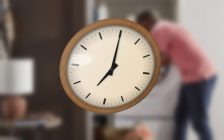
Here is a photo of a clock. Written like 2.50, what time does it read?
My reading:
7.00
